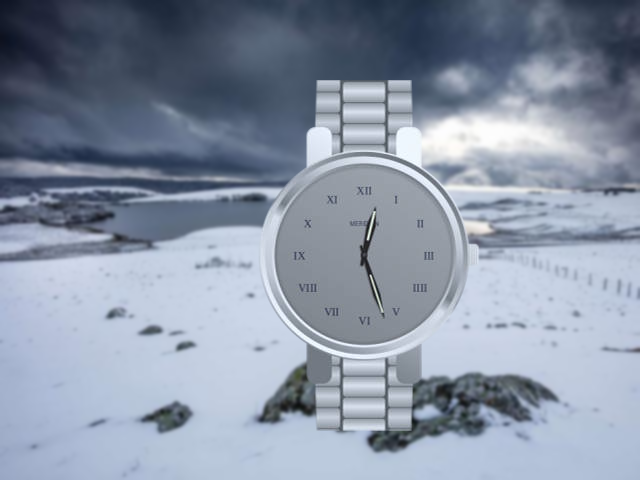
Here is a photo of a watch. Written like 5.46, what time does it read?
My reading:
12.27
